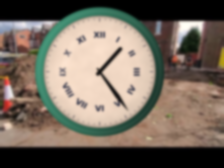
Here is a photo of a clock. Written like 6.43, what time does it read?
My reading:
1.24
